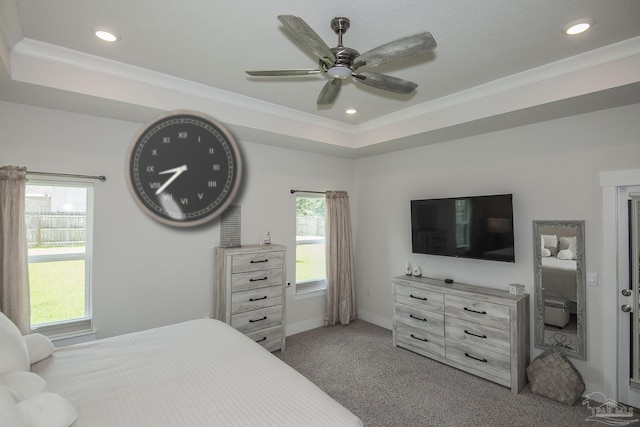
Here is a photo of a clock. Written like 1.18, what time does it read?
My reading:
8.38
